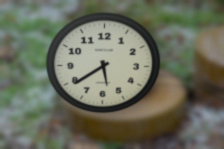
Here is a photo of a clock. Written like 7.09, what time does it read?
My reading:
5.39
